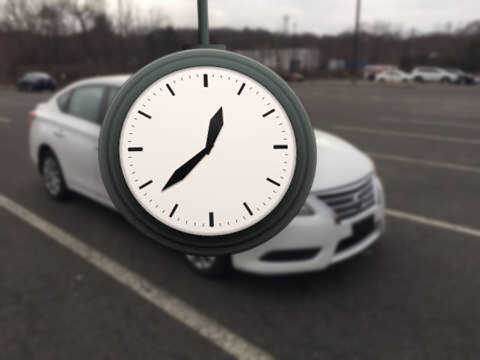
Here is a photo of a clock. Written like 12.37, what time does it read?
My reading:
12.38
